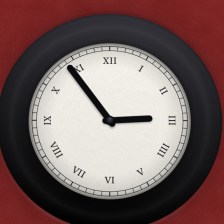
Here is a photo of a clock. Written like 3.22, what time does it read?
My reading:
2.54
